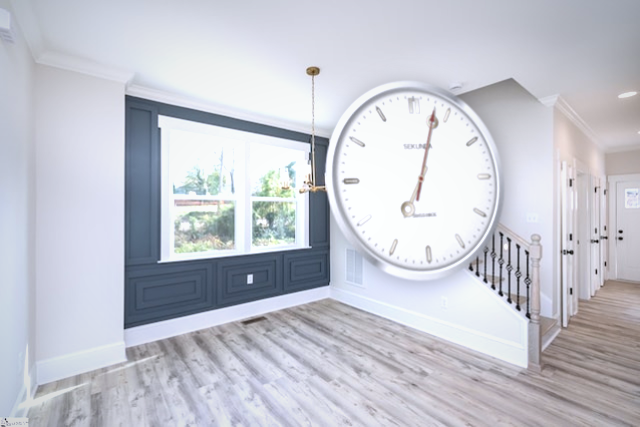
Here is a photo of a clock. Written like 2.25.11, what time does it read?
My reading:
7.03.03
